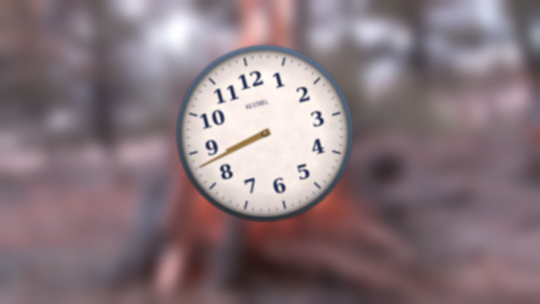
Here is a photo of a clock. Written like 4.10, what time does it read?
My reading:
8.43
